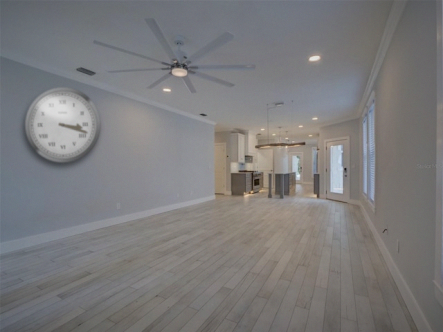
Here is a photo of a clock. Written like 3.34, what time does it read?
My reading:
3.18
